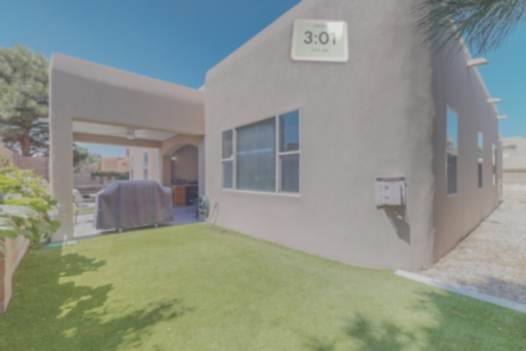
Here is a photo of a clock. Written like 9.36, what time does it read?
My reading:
3.01
